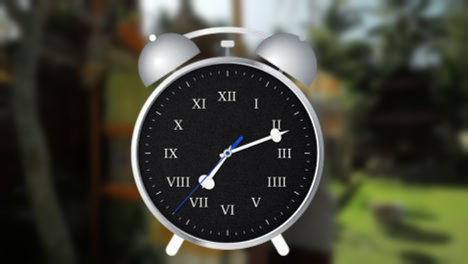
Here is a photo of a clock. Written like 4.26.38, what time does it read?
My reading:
7.11.37
